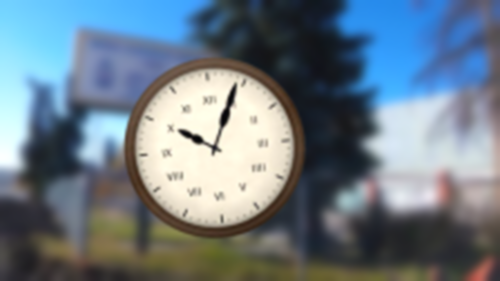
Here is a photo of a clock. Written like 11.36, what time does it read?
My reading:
10.04
